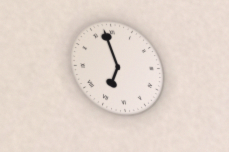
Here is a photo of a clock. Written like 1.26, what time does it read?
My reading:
6.58
